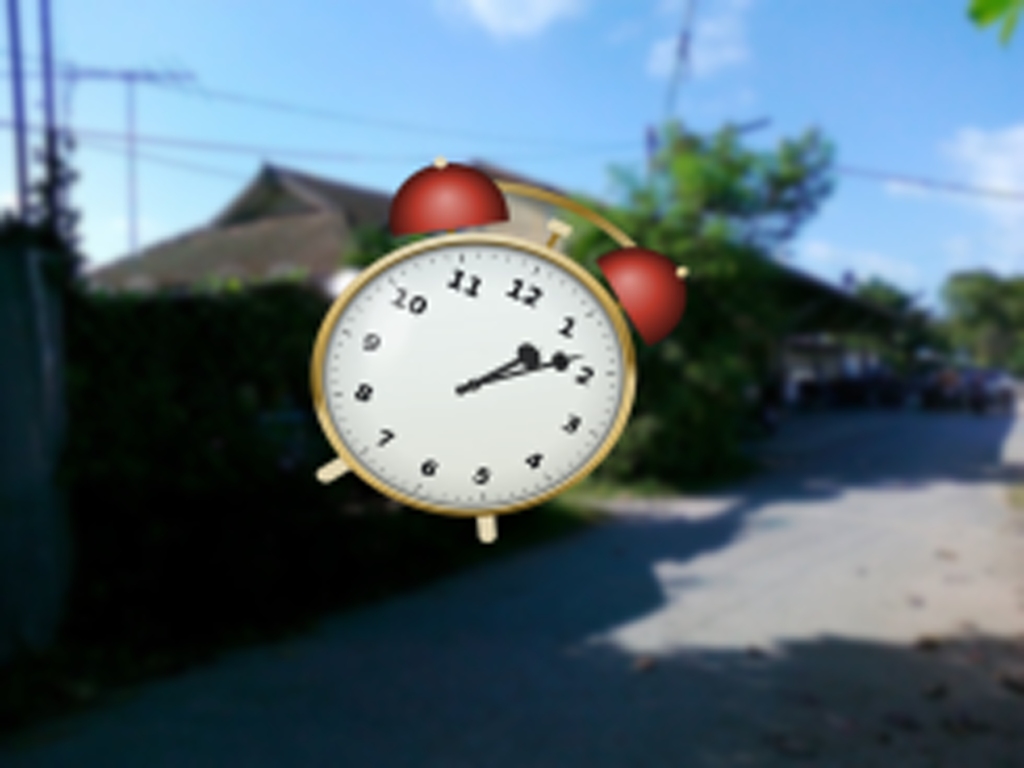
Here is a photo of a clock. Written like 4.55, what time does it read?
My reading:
1.08
